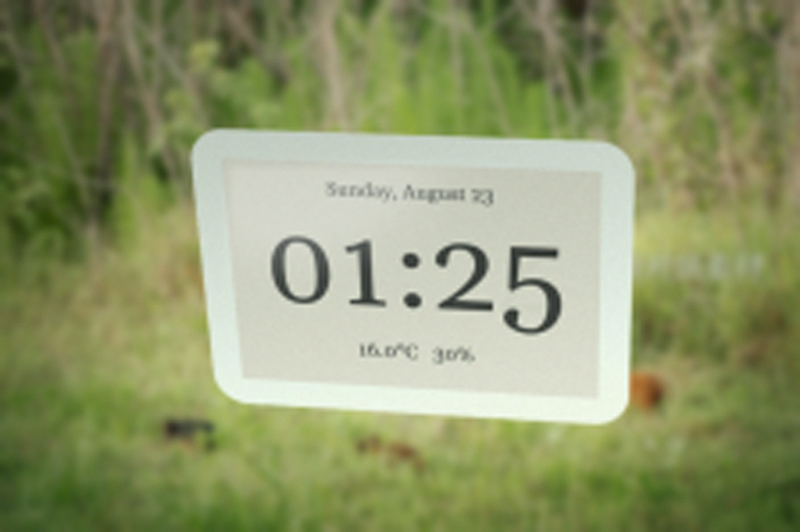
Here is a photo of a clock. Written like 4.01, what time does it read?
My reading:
1.25
